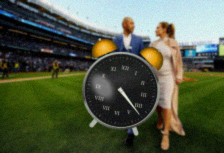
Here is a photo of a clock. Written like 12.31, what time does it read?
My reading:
4.22
